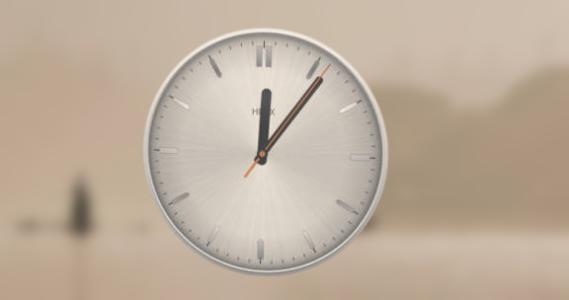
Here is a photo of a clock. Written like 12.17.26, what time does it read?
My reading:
12.06.06
